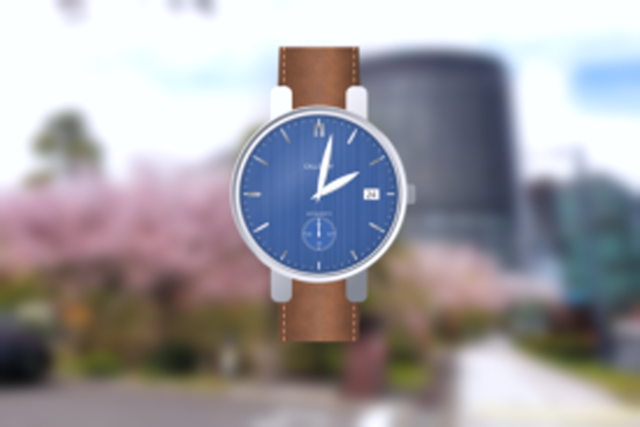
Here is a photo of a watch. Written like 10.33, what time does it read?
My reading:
2.02
